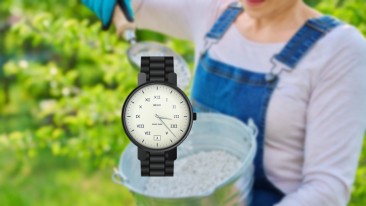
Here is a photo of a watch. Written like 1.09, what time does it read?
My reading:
3.23
